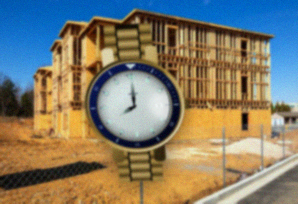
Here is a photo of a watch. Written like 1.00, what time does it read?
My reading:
8.00
